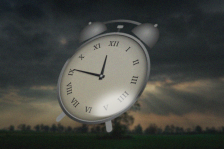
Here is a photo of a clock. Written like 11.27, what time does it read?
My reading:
11.46
